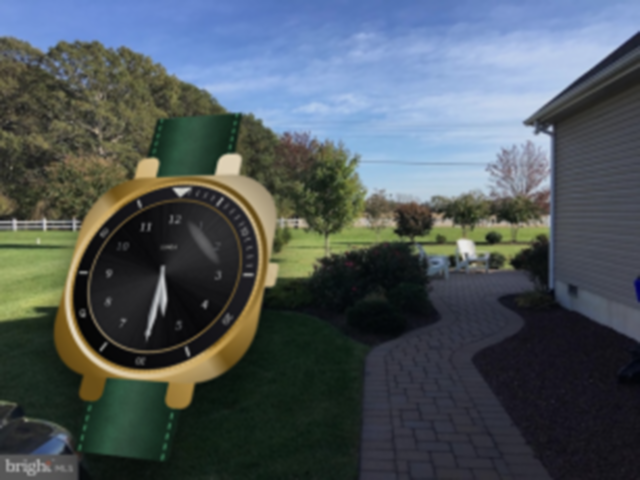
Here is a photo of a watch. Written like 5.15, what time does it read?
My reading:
5.30
